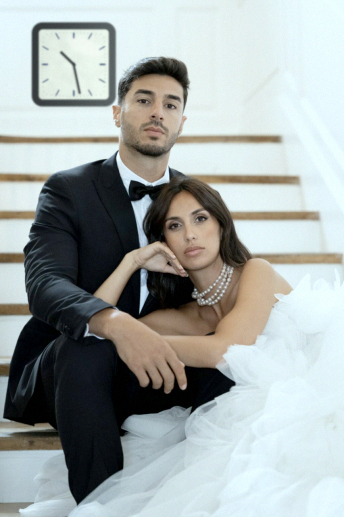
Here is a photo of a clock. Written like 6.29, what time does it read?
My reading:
10.28
